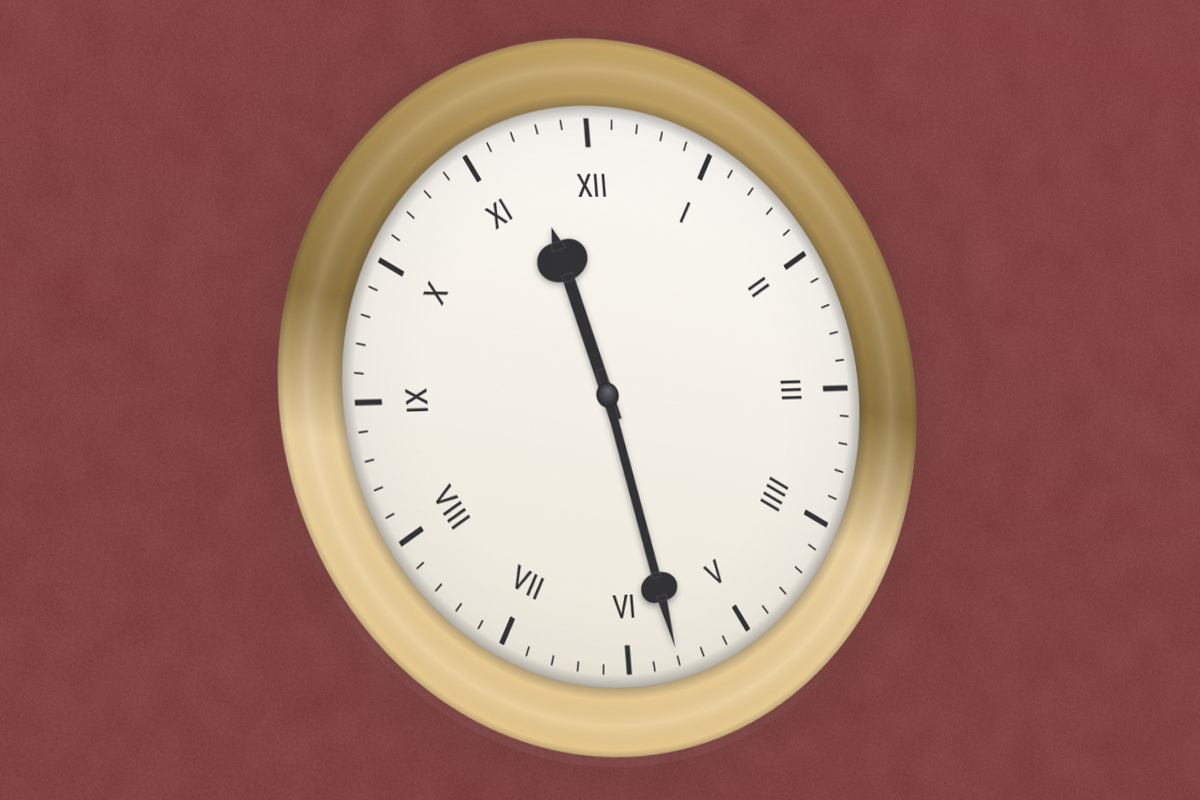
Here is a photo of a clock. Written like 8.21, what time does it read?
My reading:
11.28
